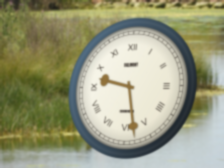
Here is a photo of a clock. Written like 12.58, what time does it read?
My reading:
9.28
